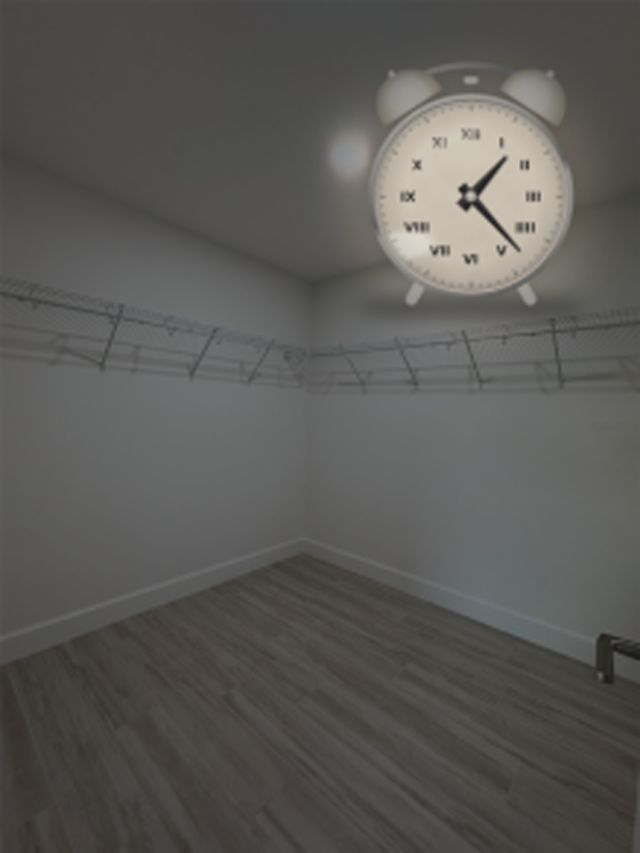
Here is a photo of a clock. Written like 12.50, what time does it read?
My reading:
1.23
